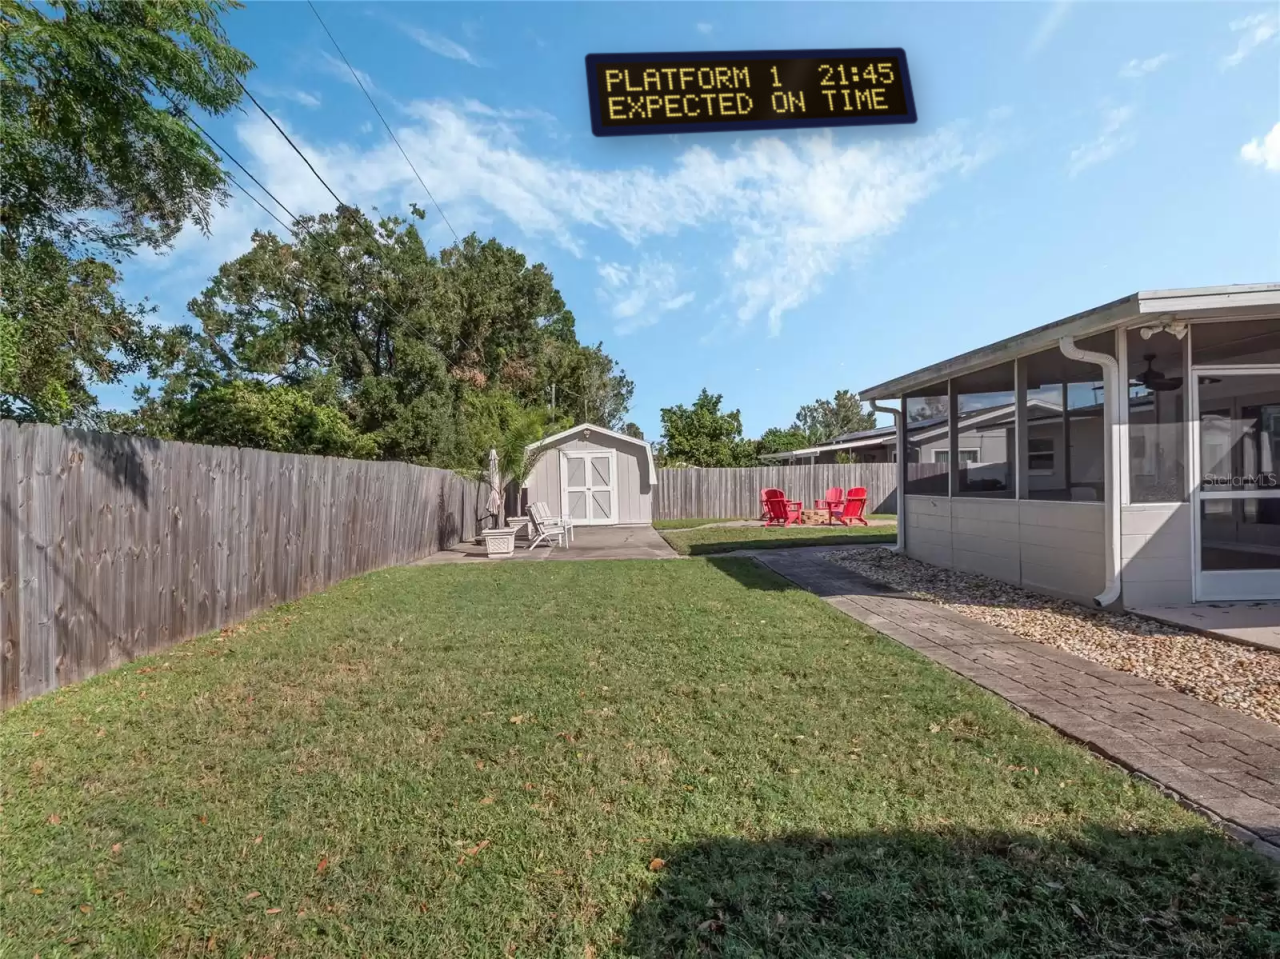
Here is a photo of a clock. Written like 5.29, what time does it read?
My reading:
21.45
